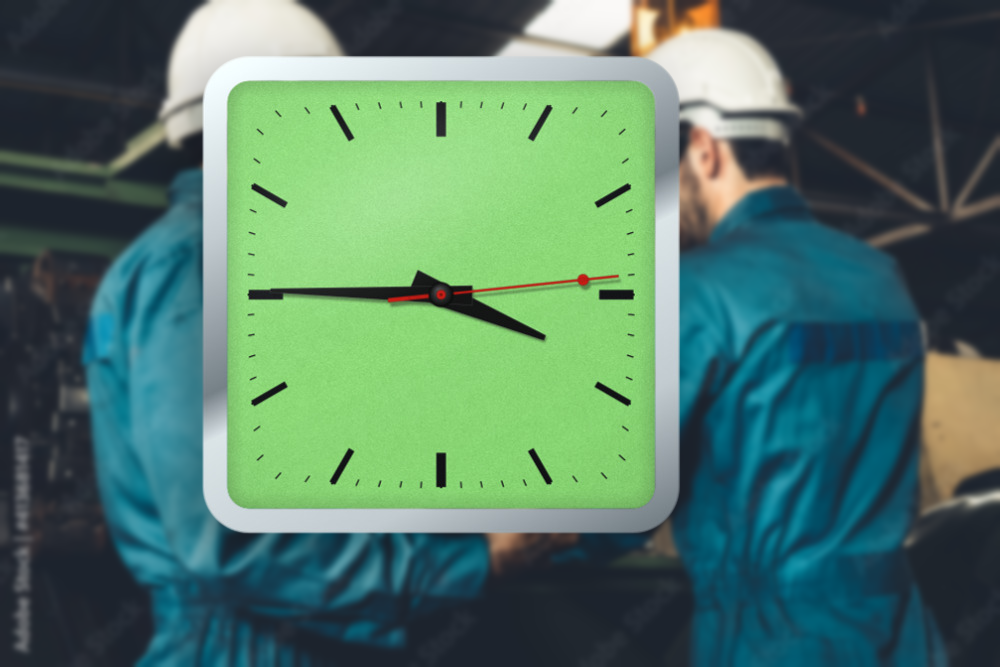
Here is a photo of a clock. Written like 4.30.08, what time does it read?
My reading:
3.45.14
